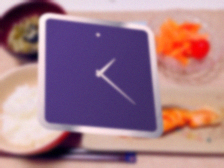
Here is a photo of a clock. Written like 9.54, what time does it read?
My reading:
1.22
